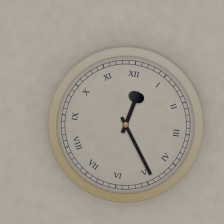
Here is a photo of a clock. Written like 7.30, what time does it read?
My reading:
12.24
